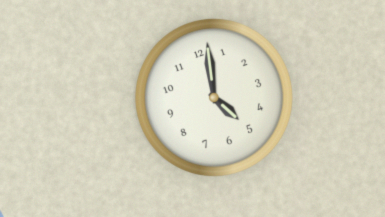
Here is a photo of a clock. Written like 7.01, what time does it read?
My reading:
5.02
